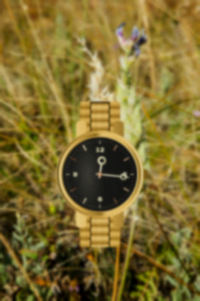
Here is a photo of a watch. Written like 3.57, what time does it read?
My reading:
12.16
